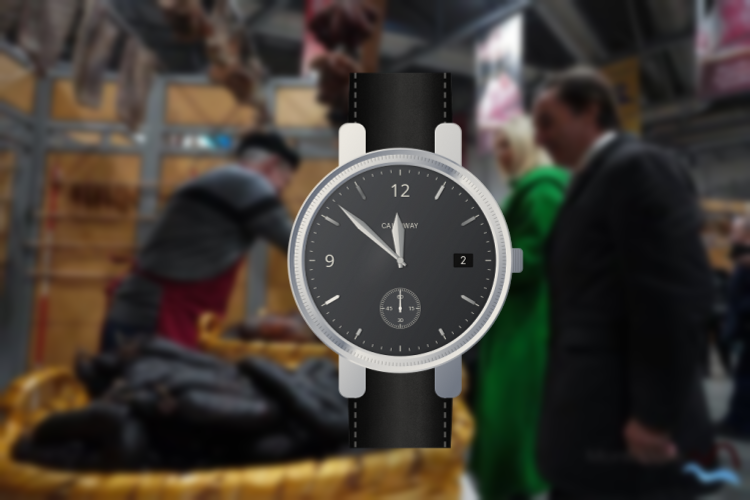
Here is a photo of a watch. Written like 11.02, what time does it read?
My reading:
11.52
